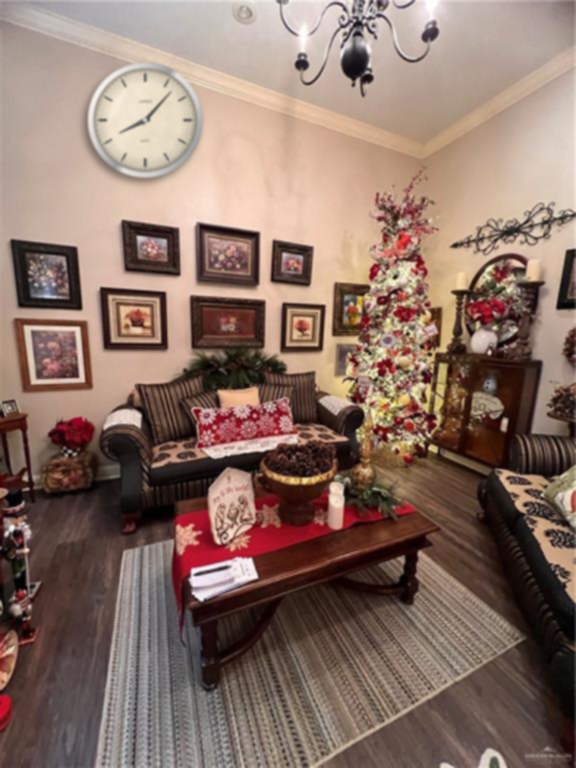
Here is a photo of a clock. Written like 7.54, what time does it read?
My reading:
8.07
